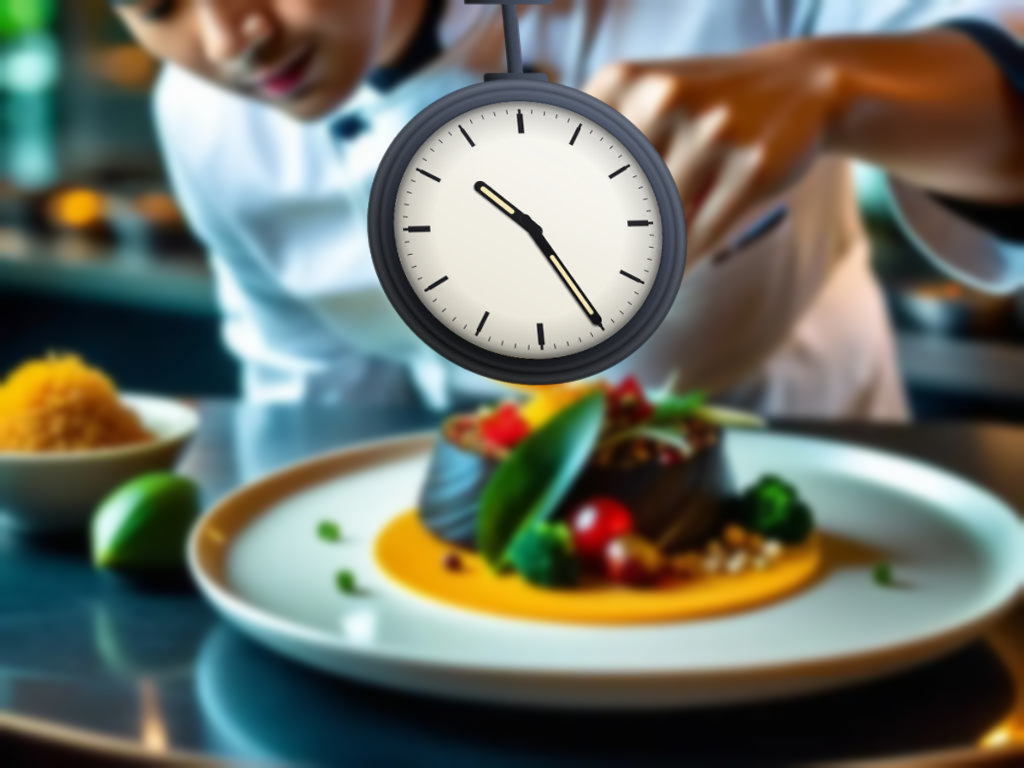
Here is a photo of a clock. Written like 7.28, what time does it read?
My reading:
10.25
